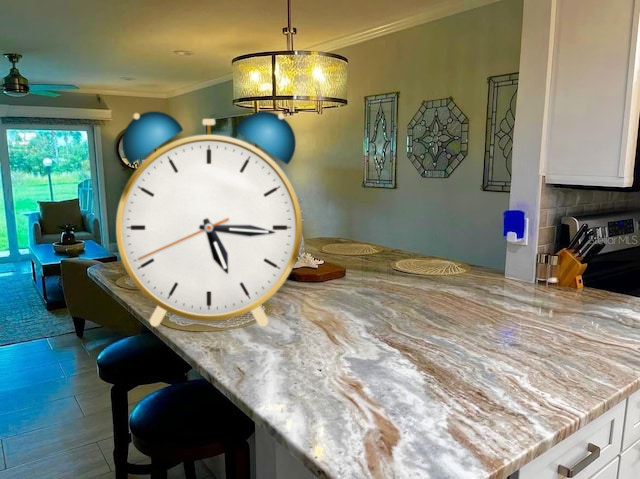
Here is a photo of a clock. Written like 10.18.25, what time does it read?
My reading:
5.15.41
